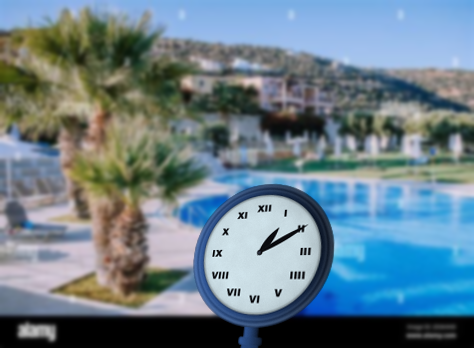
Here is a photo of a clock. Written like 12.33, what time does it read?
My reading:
1.10
